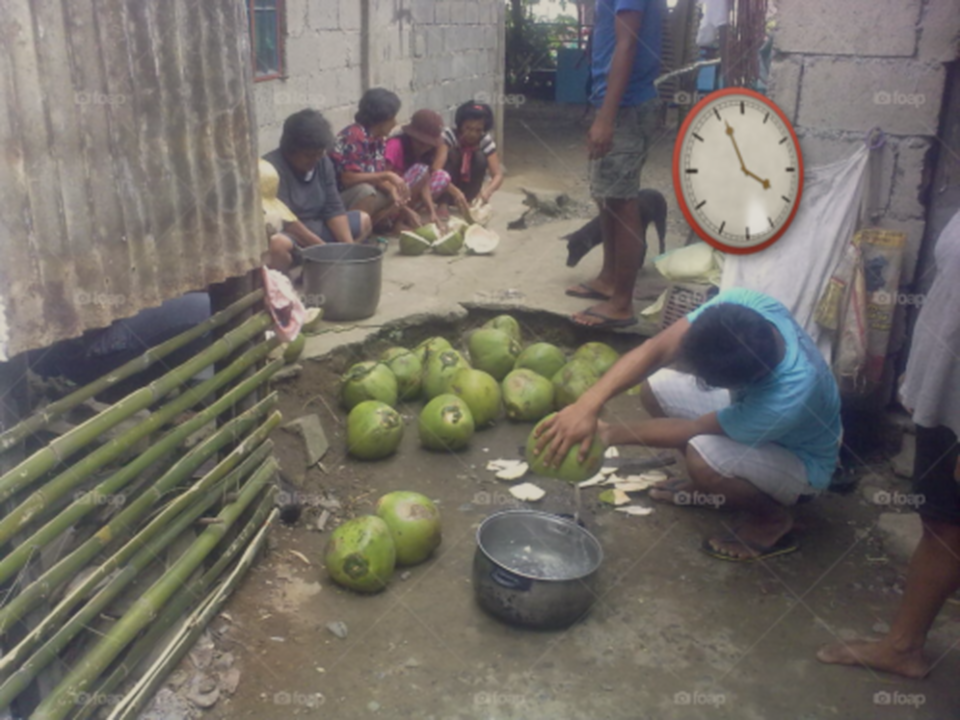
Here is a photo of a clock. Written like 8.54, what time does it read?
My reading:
3.56
